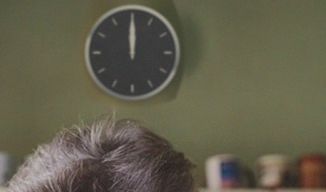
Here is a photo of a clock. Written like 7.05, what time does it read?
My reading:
12.00
